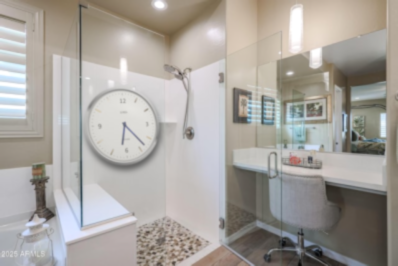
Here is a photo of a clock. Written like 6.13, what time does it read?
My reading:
6.23
